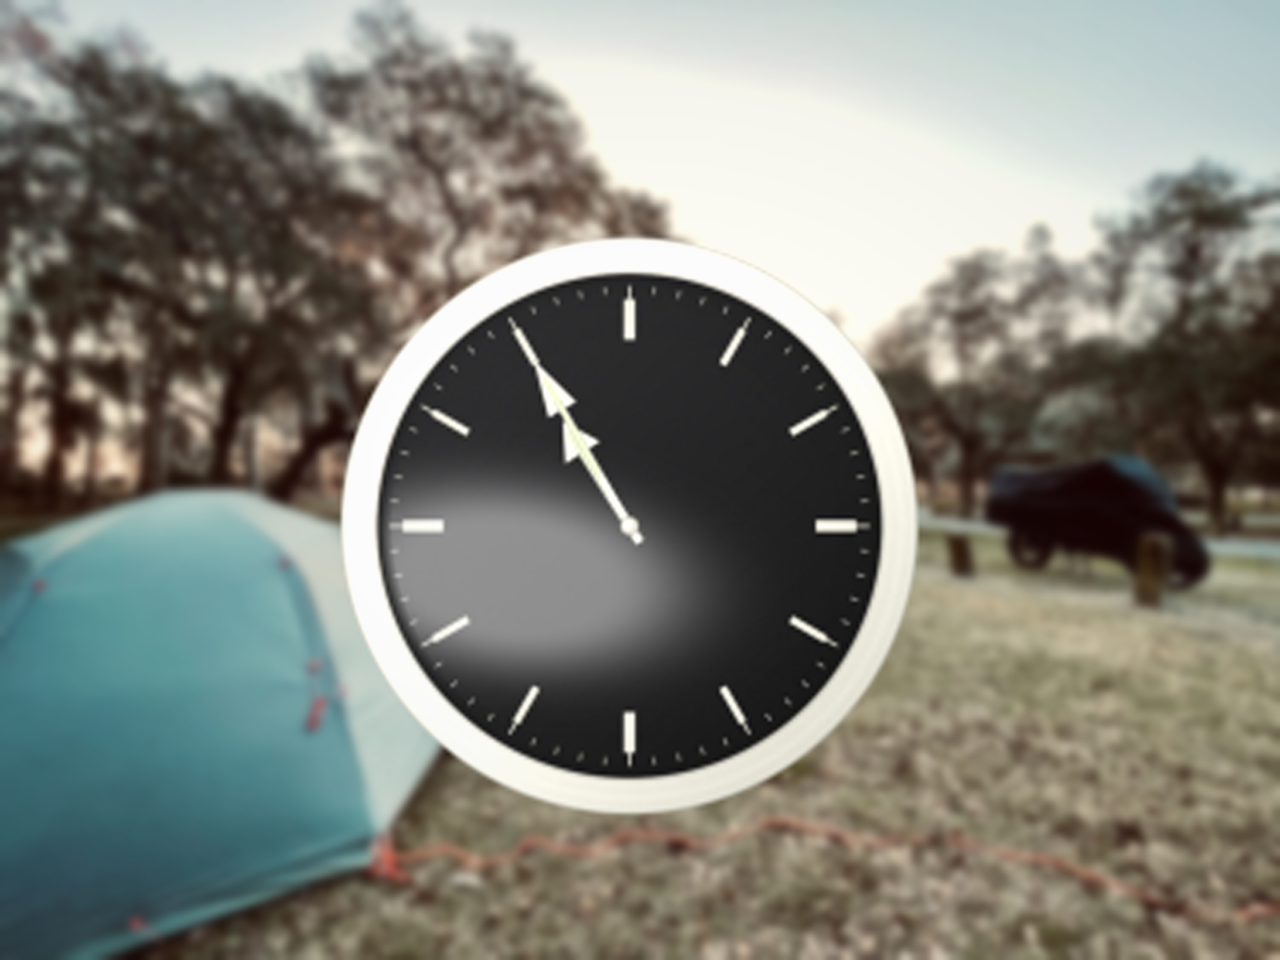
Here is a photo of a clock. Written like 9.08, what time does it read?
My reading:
10.55
